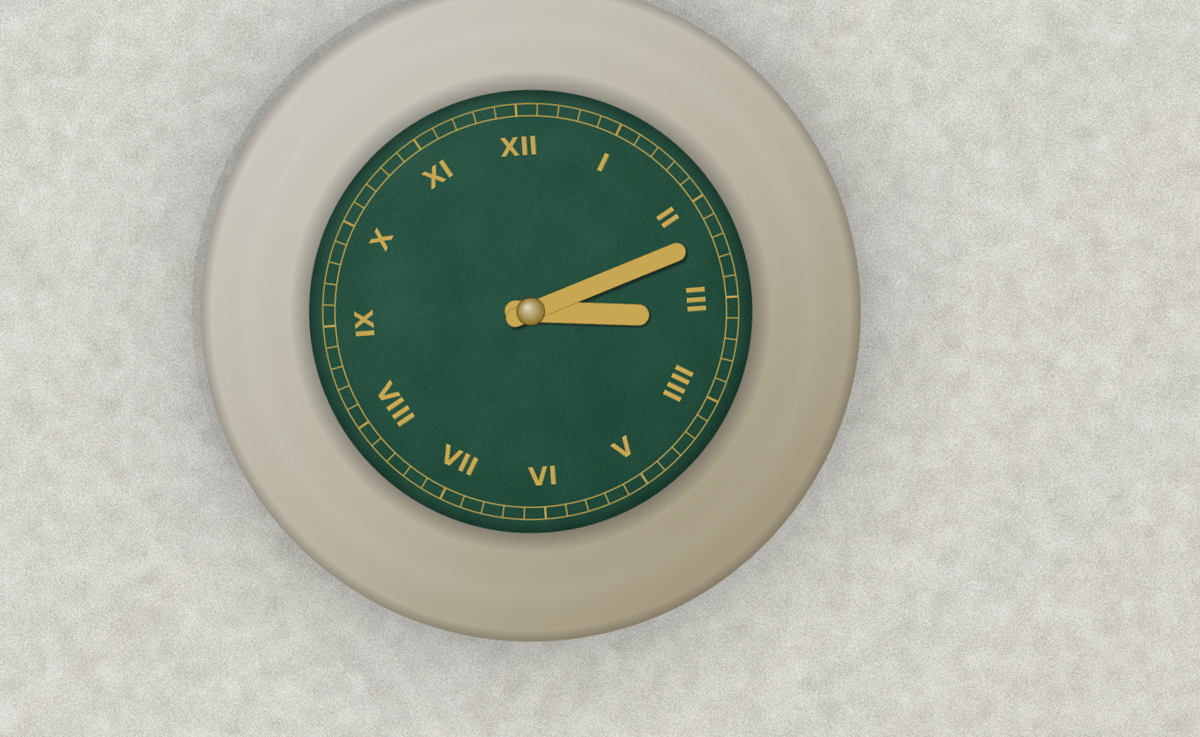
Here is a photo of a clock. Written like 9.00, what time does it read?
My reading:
3.12
